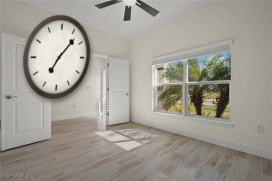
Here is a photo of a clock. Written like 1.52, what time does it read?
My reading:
7.07
